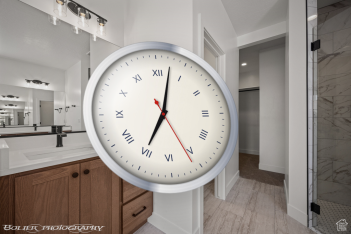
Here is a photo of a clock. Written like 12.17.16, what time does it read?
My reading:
7.02.26
